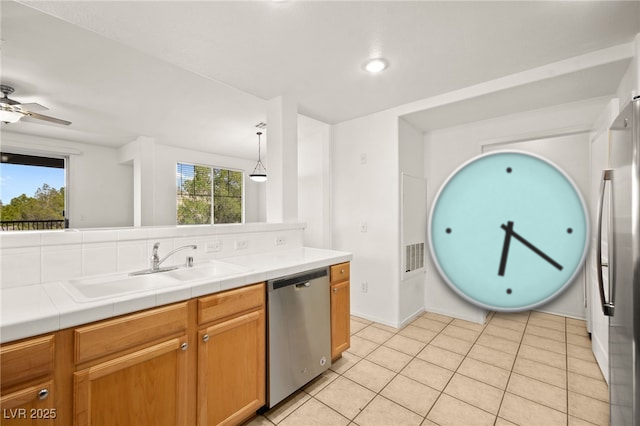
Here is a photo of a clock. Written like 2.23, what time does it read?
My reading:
6.21
